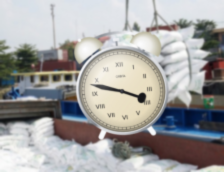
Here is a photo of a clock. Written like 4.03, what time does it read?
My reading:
3.48
